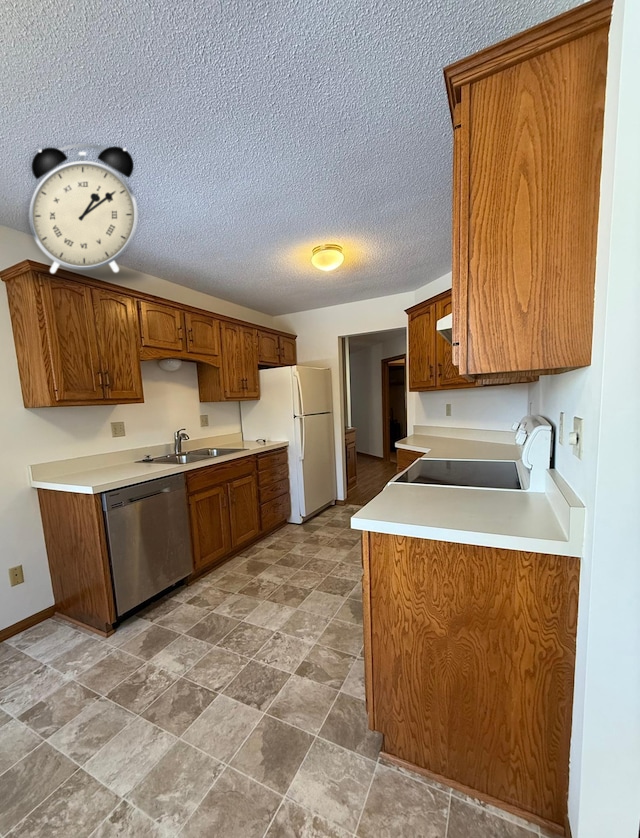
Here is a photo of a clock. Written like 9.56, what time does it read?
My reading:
1.09
